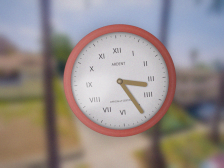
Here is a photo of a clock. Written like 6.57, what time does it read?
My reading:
3.25
